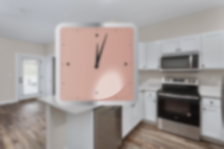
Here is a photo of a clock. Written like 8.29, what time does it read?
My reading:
12.03
